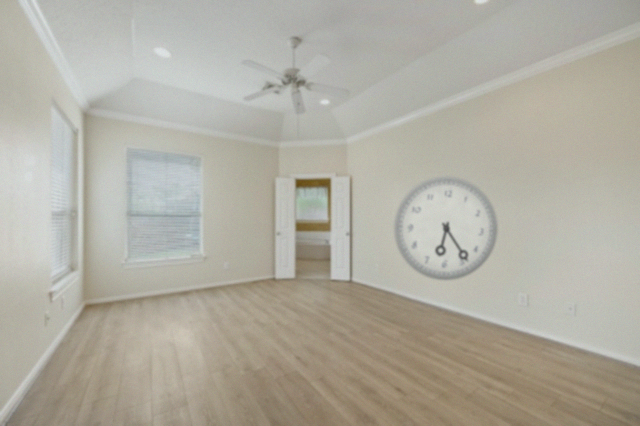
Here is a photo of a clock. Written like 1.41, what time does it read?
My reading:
6.24
